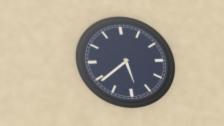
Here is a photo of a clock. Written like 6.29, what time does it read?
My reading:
5.39
